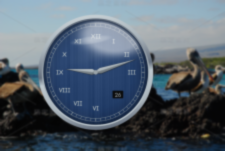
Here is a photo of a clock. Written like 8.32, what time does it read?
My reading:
9.12
